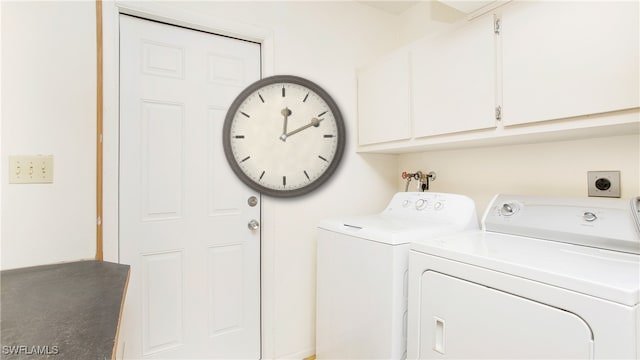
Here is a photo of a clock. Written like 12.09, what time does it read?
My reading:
12.11
